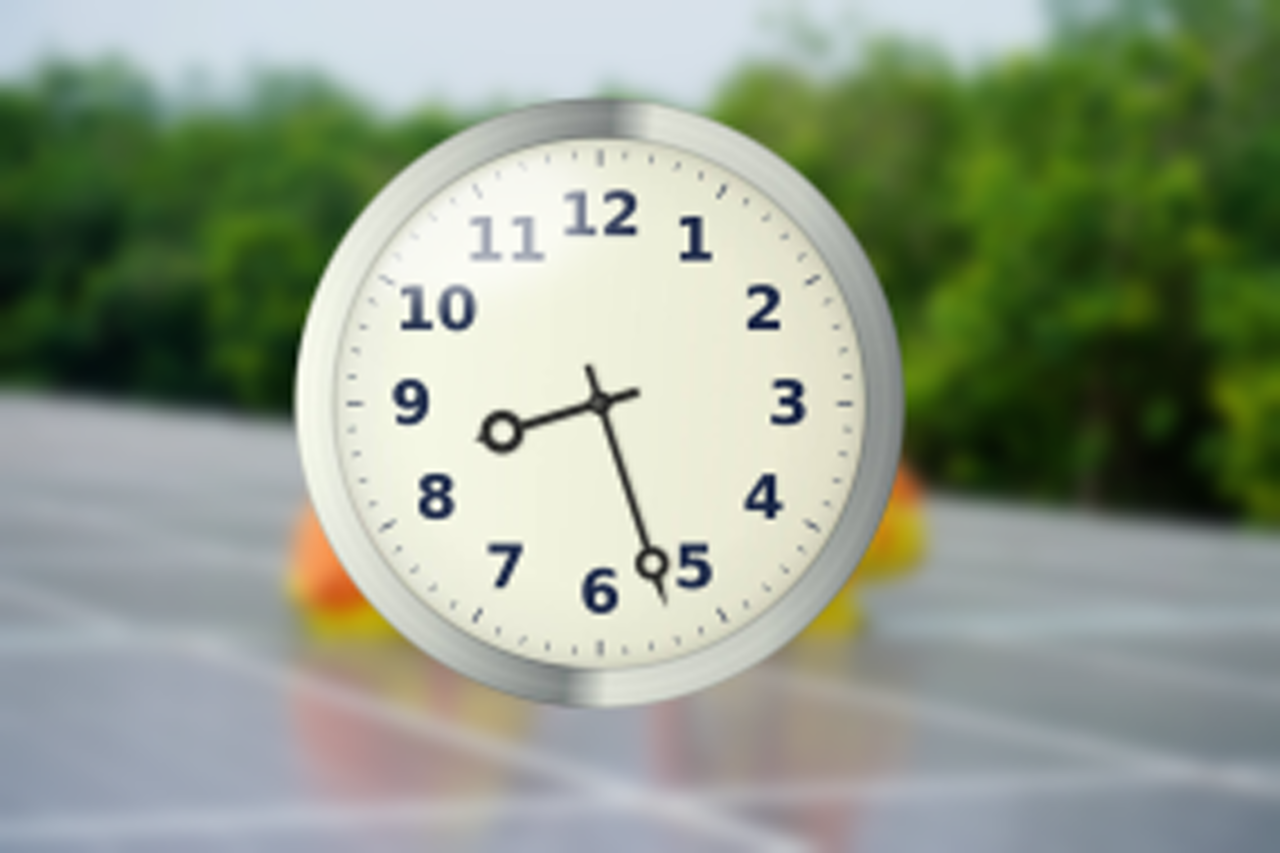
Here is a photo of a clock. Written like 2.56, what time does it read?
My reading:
8.27
